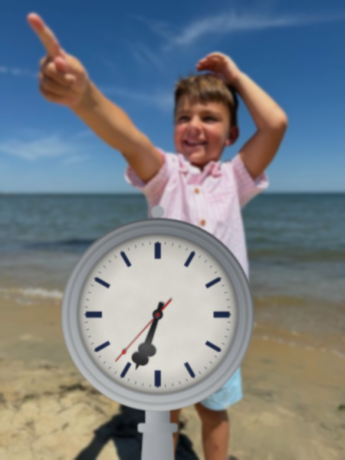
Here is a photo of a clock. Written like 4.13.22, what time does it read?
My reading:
6.33.37
